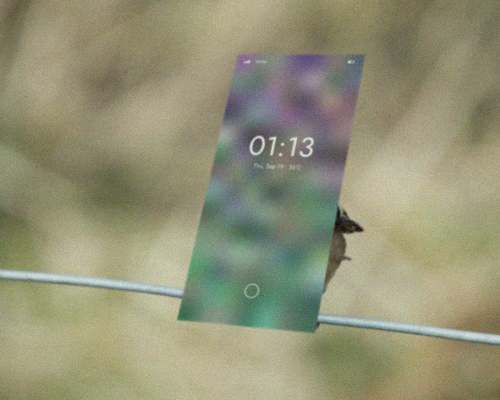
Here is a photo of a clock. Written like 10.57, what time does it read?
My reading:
1.13
